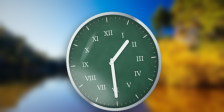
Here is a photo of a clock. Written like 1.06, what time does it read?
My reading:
1.30
